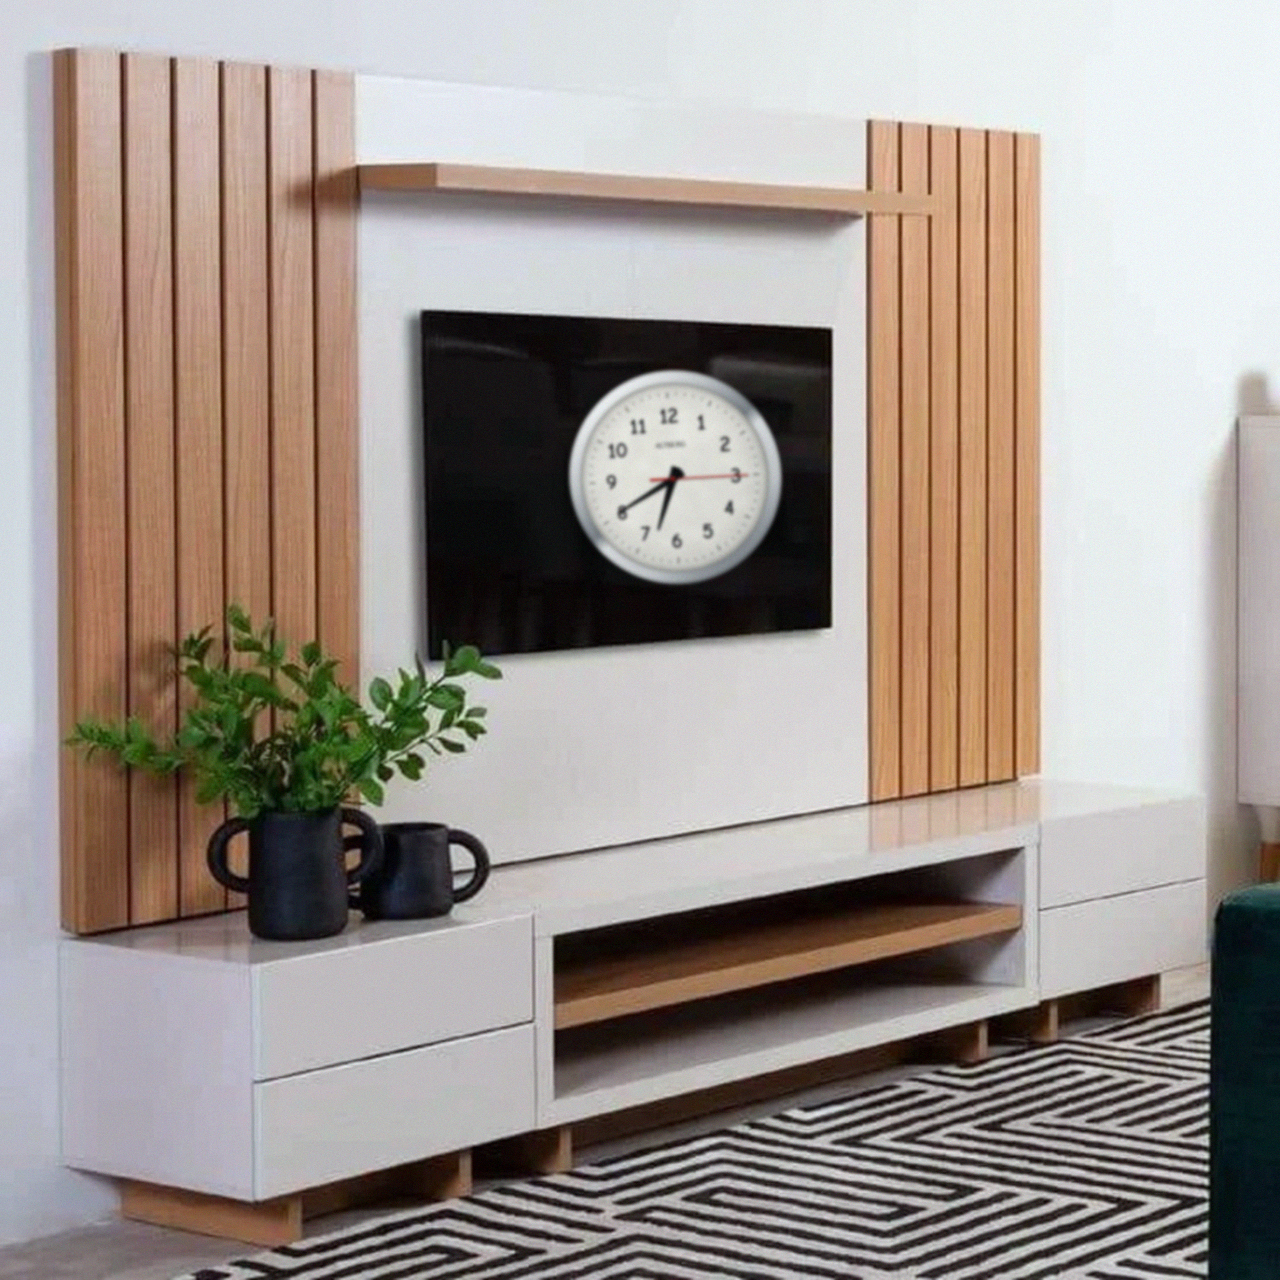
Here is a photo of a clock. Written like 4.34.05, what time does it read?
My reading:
6.40.15
